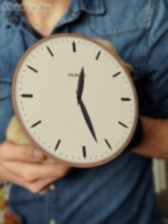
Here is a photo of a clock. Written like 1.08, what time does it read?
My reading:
12.27
